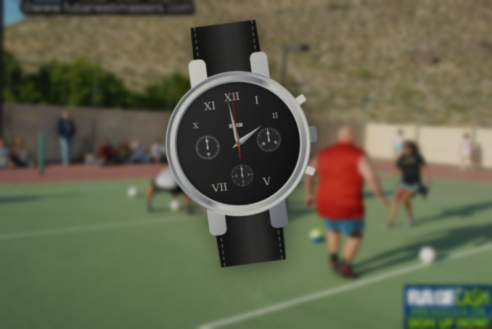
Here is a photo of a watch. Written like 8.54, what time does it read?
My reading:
1.59
